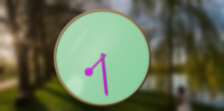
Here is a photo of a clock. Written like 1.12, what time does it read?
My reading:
7.29
